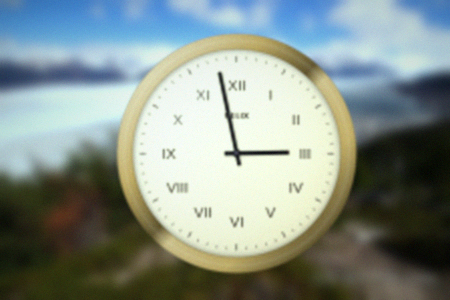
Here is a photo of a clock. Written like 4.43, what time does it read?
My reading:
2.58
